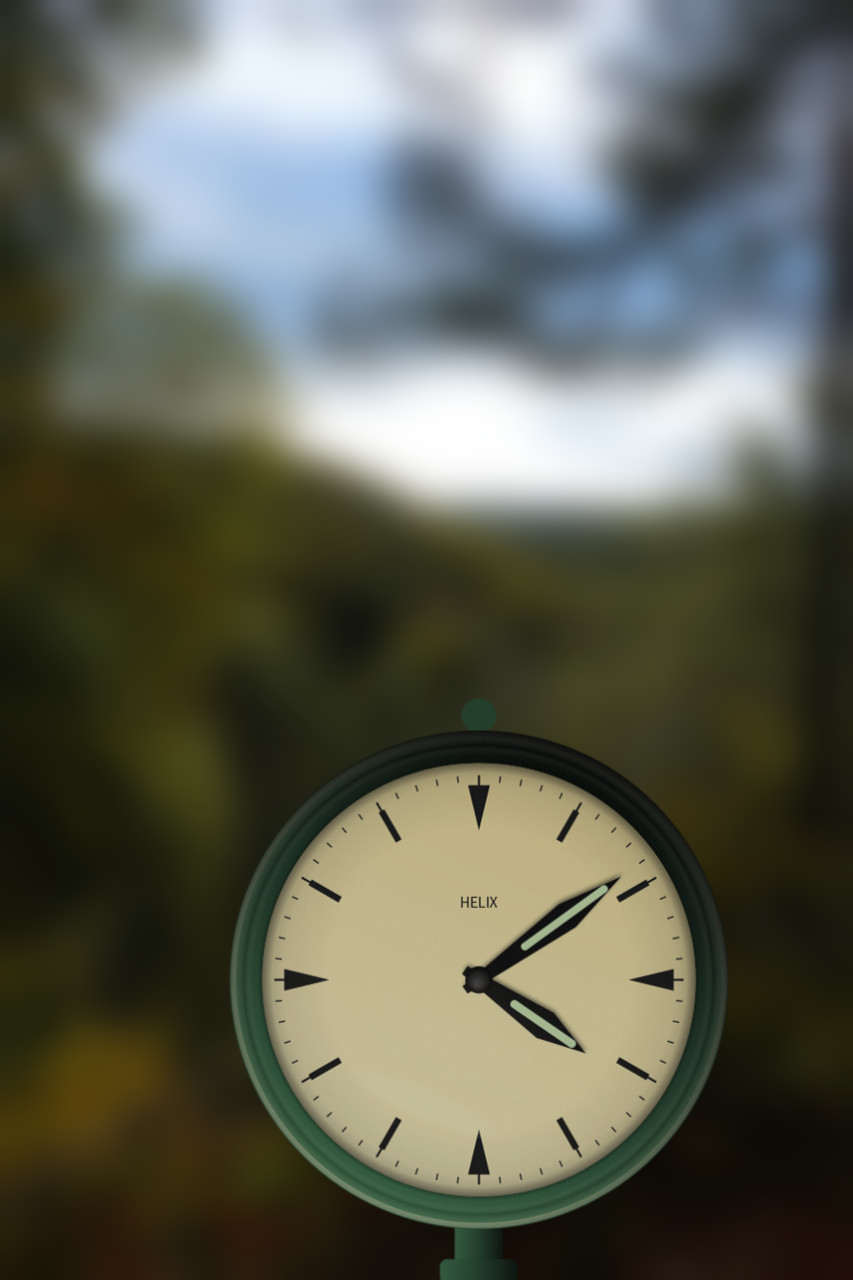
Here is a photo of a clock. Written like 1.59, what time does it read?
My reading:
4.09
